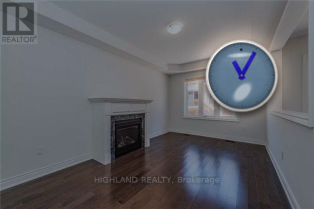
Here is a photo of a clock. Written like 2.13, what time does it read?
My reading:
11.05
